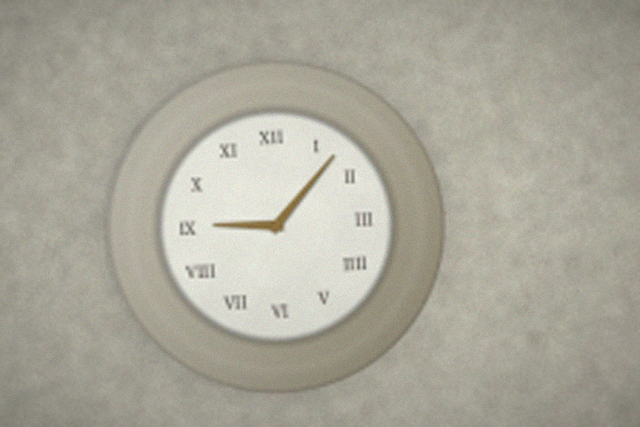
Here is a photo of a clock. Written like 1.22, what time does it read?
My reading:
9.07
